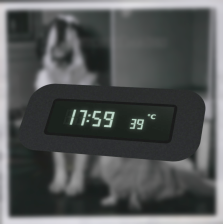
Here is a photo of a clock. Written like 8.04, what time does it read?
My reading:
17.59
